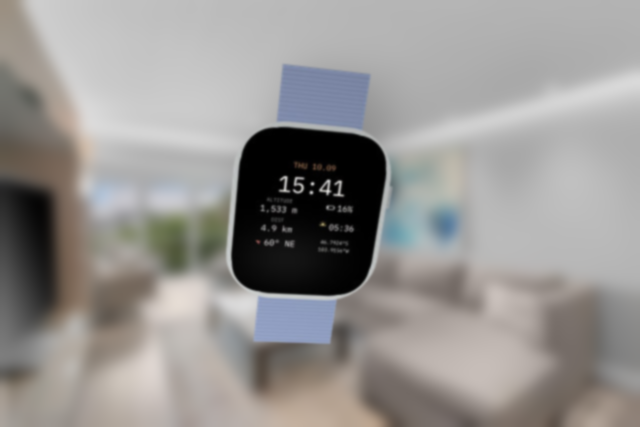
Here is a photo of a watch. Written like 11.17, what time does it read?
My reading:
15.41
